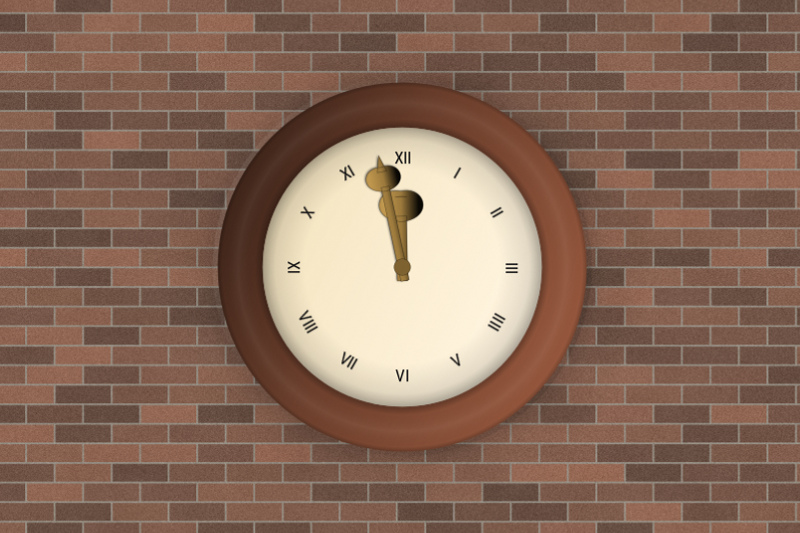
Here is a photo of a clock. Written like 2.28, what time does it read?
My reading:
11.58
